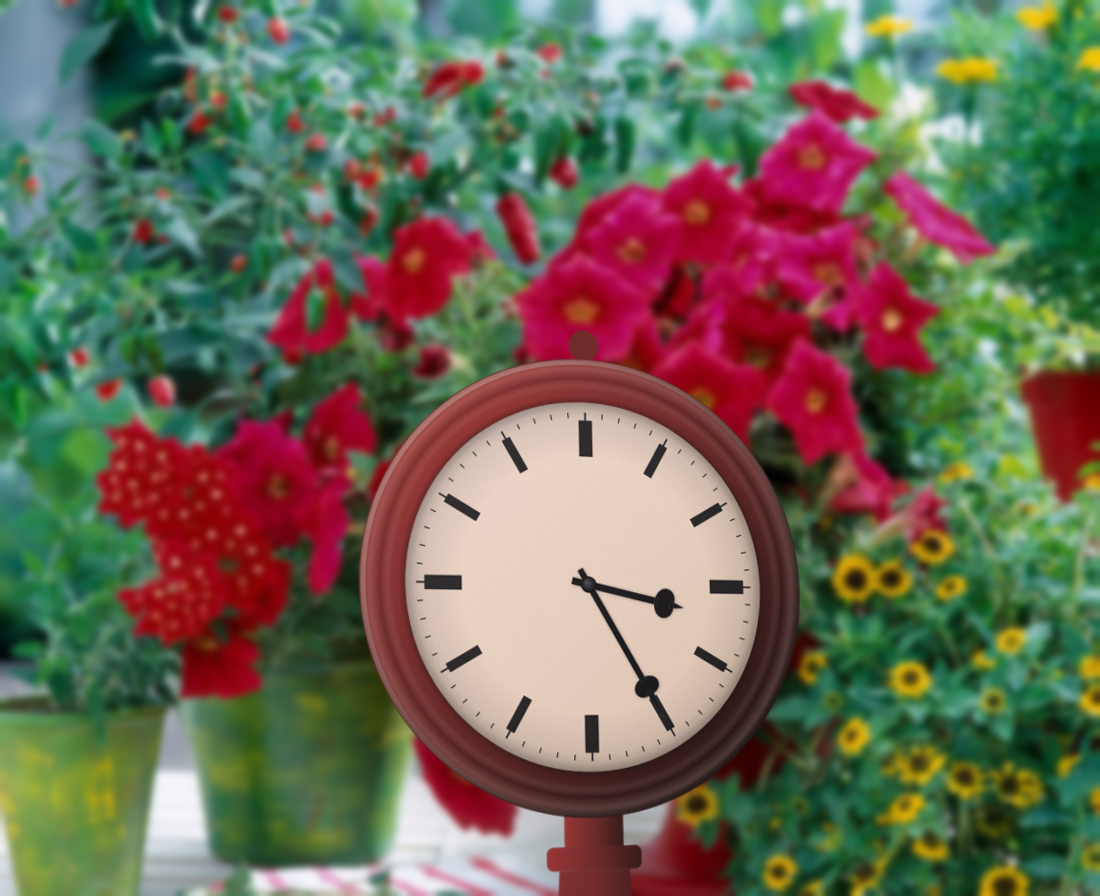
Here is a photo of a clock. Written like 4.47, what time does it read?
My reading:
3.25
